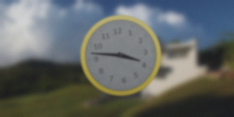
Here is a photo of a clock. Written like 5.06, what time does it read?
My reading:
3.47
